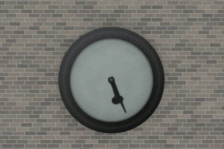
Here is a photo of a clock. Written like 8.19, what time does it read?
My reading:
5.26
